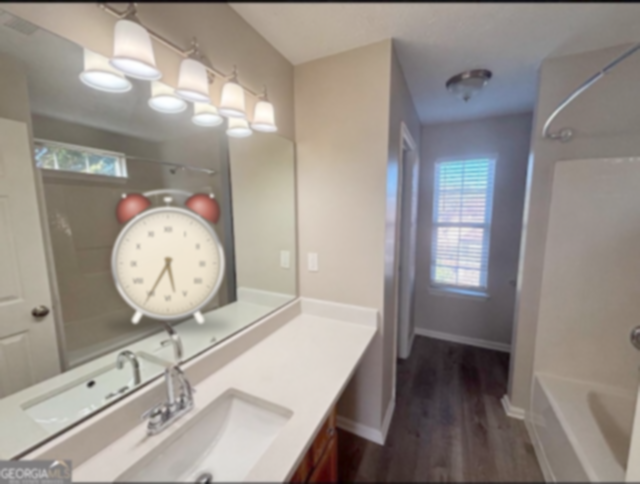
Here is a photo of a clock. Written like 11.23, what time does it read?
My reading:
5.35
